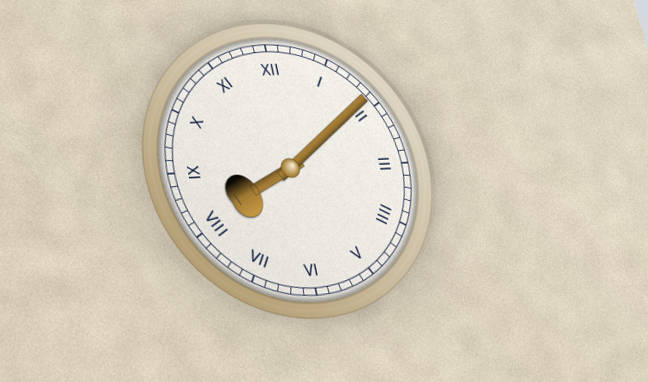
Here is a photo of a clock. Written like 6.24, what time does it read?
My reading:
8.09
